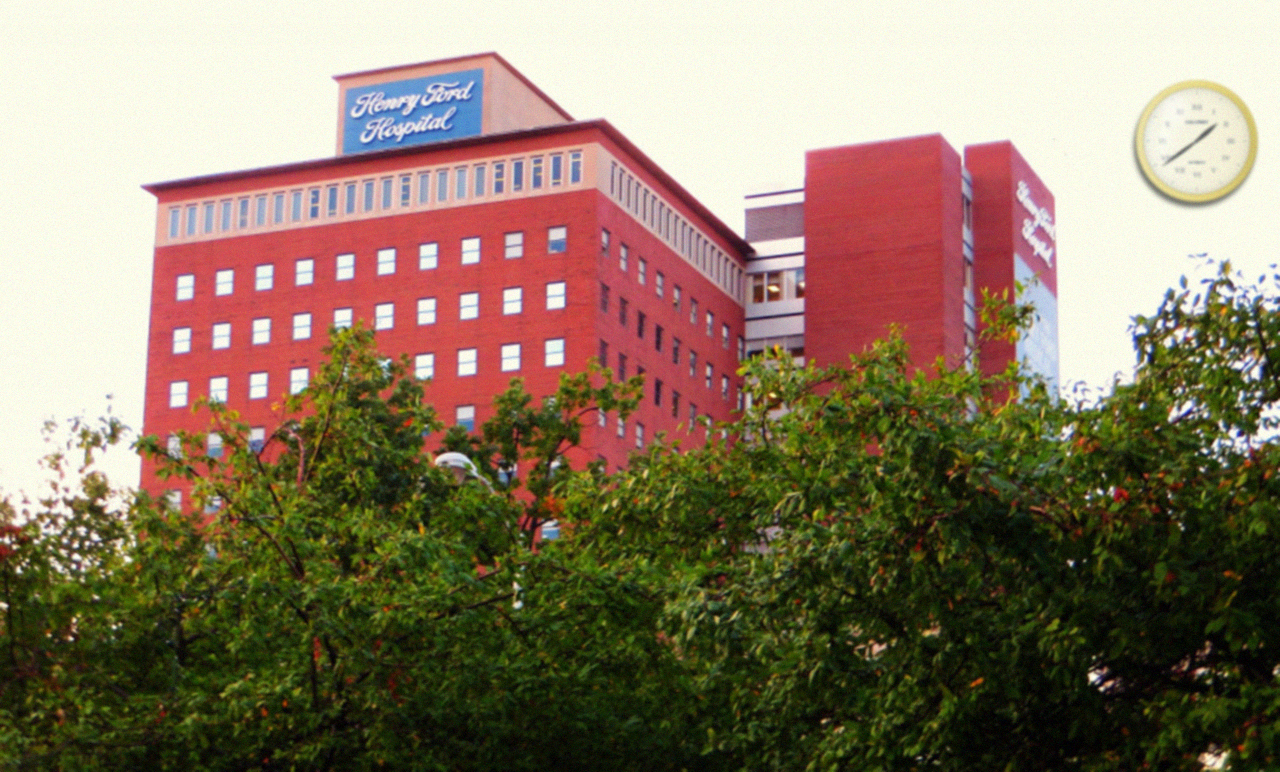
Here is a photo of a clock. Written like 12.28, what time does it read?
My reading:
1.39
